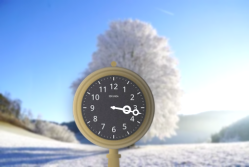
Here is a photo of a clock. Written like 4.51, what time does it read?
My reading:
3.17
